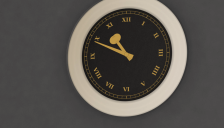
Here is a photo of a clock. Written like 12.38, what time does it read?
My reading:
10.49
